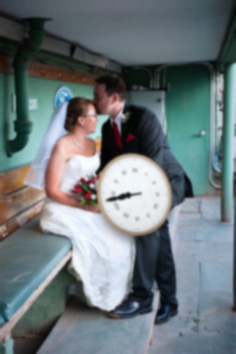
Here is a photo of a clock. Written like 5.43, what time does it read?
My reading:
8.43
